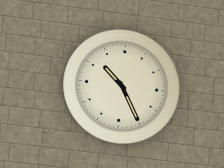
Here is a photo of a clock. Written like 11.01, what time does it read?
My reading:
10.25
